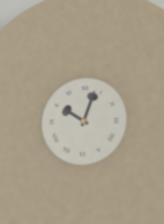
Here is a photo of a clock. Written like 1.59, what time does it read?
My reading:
10.03
